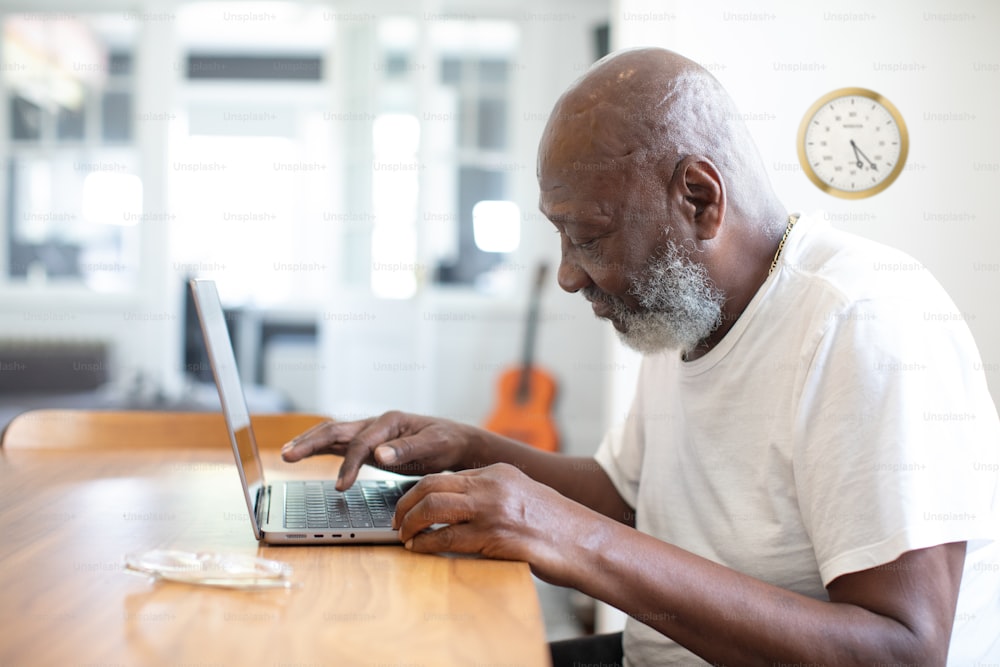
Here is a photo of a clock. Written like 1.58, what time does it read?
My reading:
5.23
